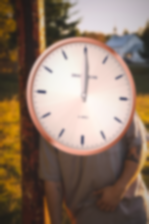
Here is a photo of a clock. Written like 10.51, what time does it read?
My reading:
12.00
